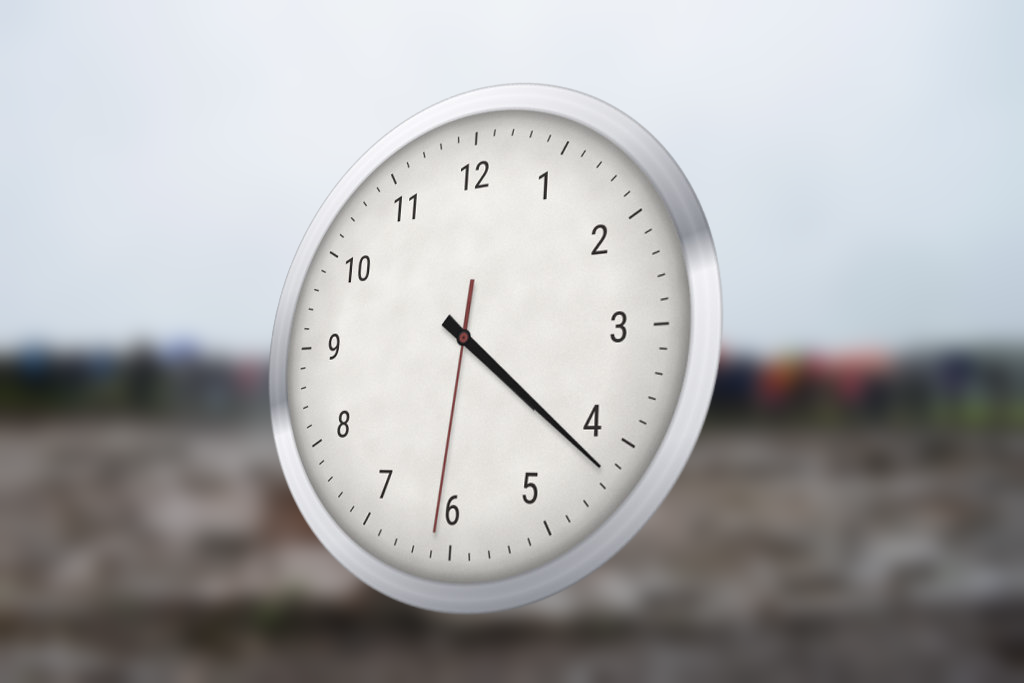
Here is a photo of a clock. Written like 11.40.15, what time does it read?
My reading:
4.21.31
